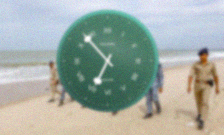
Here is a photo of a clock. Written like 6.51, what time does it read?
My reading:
6.53
